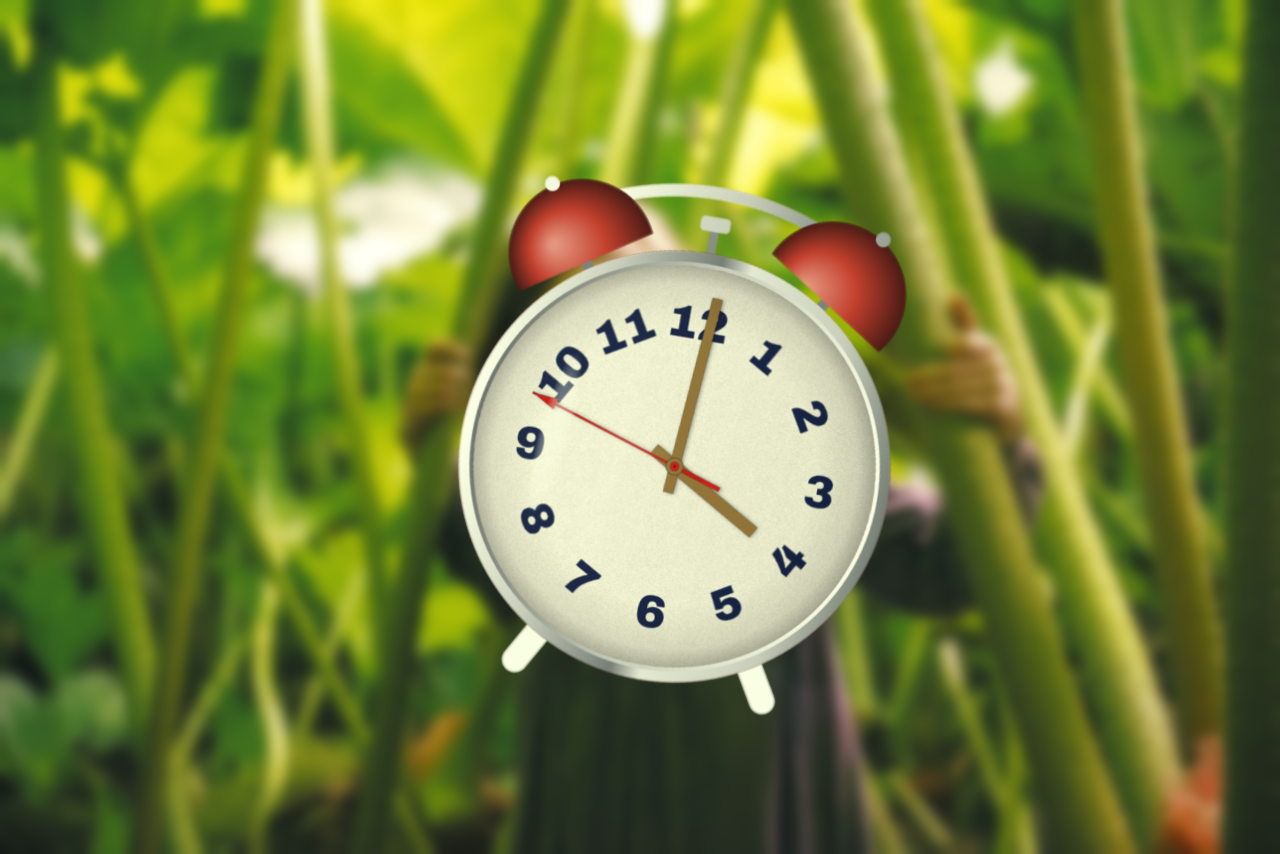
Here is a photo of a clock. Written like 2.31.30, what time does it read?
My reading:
4.00.48
